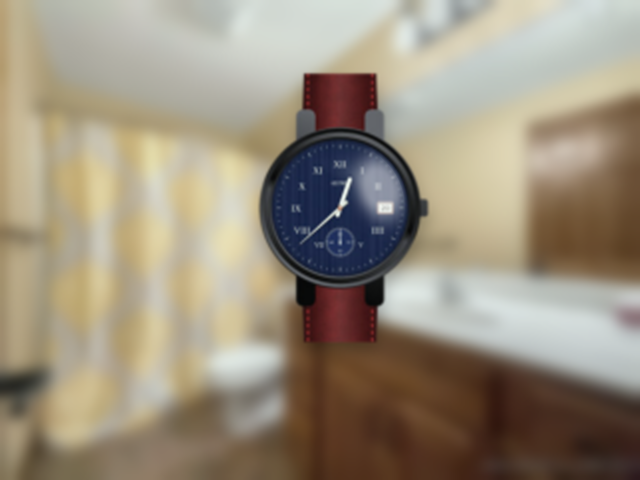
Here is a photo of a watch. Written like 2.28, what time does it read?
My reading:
12.38
